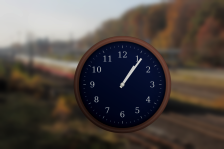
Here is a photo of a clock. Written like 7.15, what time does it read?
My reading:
1.06
